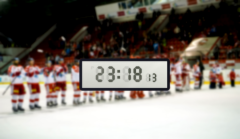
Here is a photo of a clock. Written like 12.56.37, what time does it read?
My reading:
23.18.13
